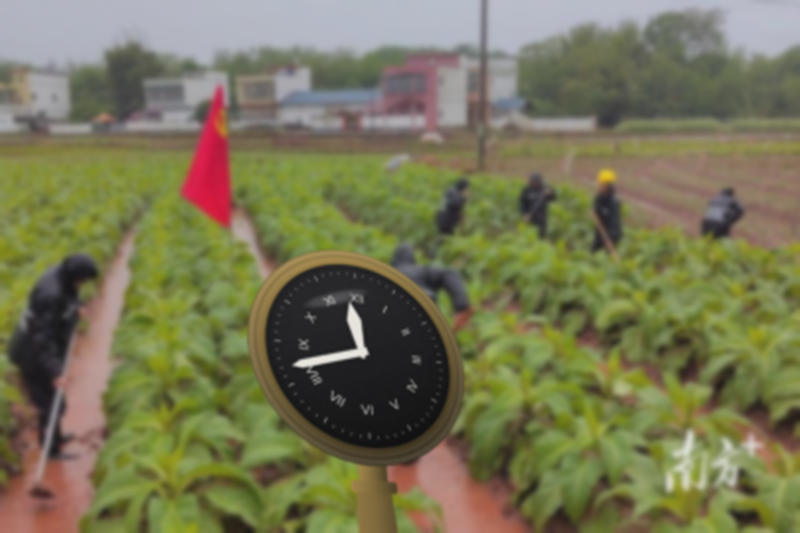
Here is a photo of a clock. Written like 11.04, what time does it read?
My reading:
11.42
